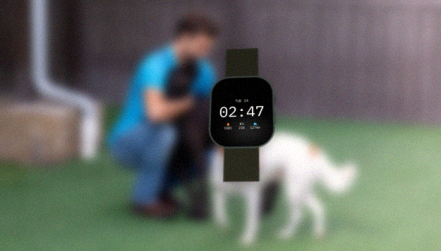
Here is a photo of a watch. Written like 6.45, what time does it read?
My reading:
2.47
